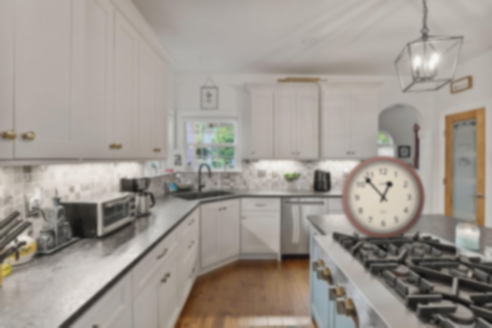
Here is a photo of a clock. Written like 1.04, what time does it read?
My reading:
12.53
